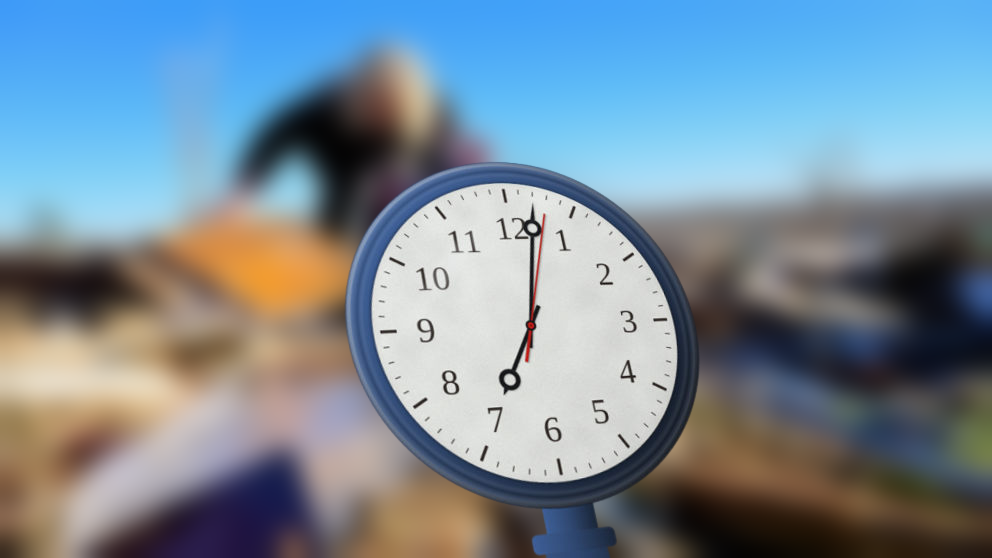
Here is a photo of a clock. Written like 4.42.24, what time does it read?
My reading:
7.02.03
